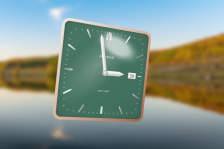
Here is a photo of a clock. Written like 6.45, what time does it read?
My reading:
2.58
